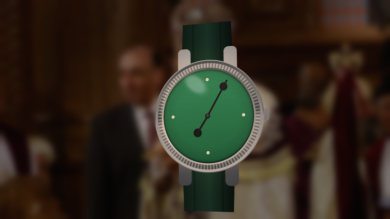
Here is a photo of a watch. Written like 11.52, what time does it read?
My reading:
7.05
